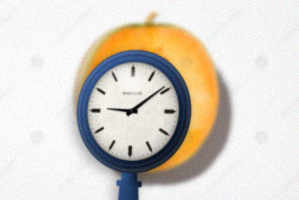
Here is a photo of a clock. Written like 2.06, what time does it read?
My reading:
9.09
